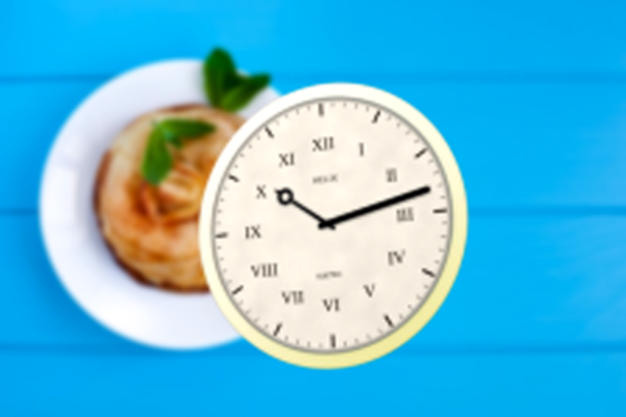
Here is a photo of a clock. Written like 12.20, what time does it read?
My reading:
10.13
